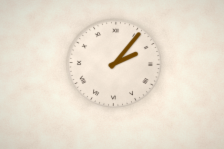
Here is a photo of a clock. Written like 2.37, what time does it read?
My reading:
2.06
